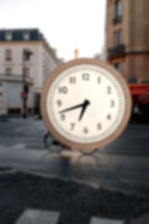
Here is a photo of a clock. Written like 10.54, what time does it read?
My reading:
6.42
